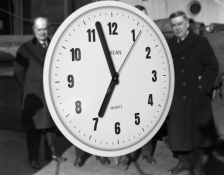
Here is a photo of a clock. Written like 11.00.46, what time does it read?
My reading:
6.57.06
